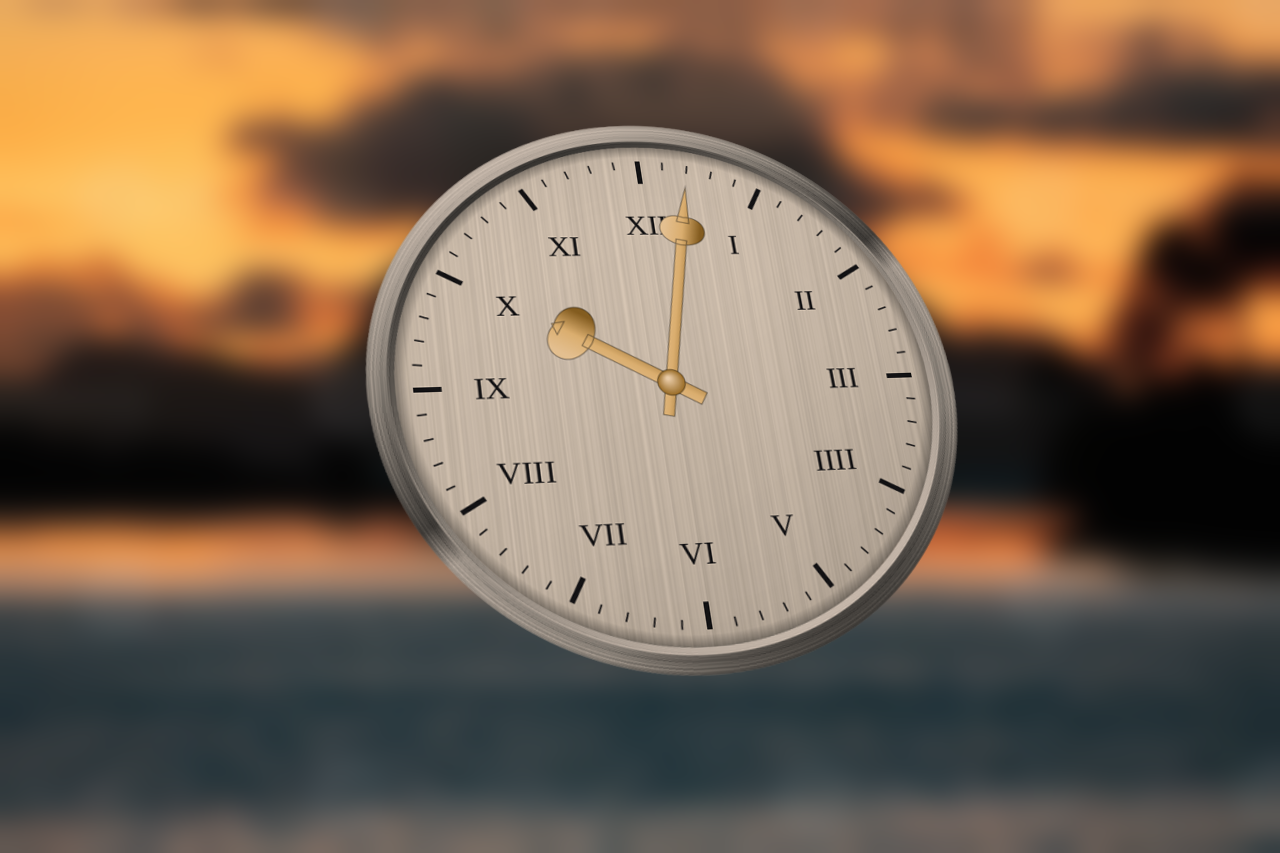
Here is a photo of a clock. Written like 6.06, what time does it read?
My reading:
10.02
